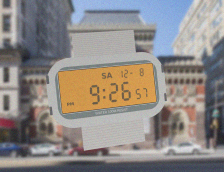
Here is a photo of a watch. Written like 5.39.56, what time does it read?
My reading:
9.26.57
